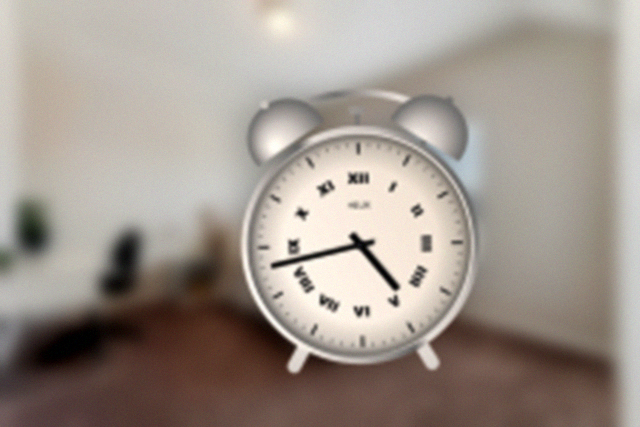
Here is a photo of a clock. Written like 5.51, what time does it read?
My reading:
4.43
